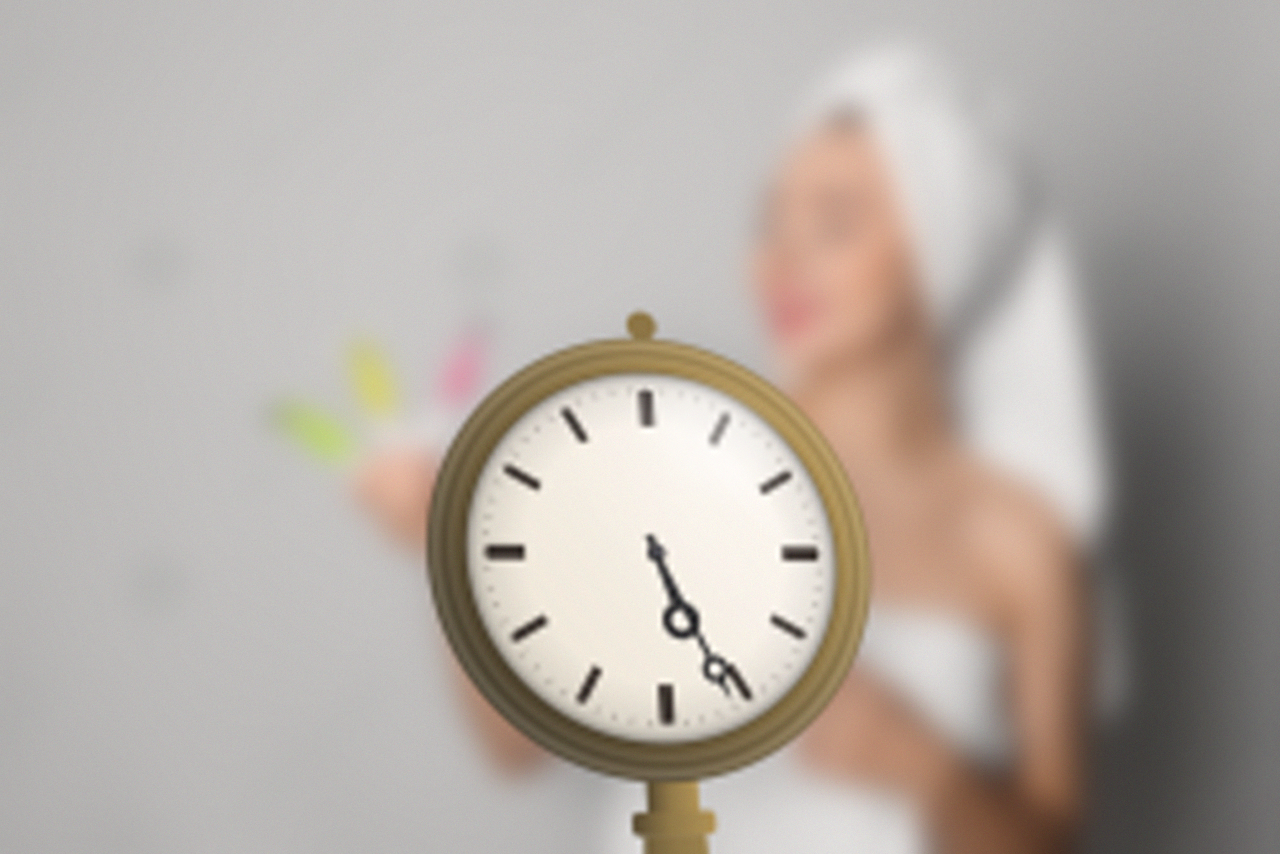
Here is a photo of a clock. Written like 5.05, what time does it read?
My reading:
5.26
